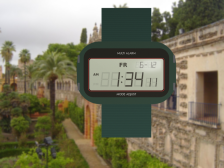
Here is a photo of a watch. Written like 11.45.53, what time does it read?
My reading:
1.34.11
